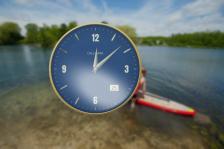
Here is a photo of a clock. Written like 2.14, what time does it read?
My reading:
12.08
